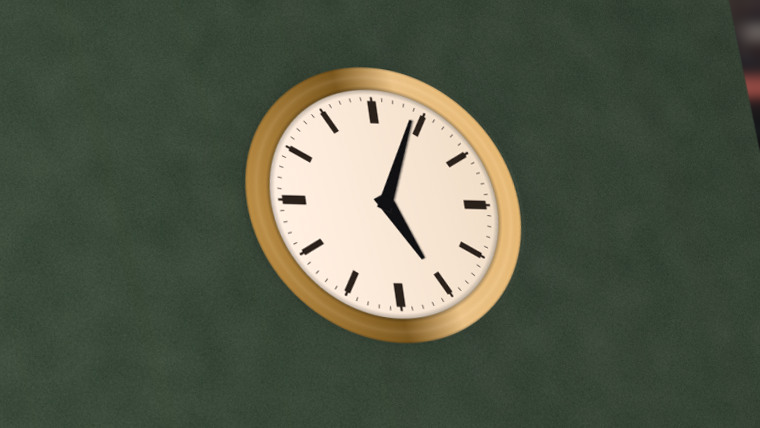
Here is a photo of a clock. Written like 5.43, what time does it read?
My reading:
5.04
